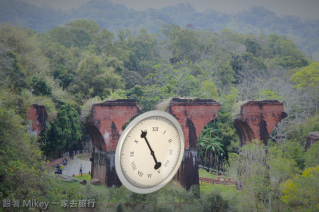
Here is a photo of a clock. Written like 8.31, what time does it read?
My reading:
4.54
